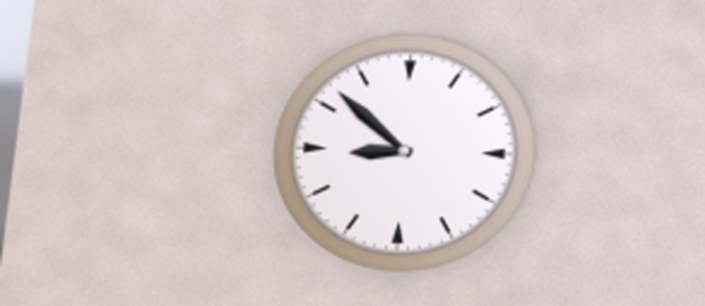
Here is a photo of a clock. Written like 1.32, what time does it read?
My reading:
8.52
